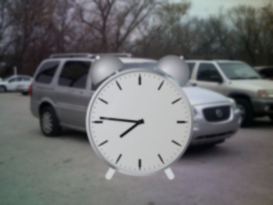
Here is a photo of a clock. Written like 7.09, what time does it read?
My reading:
7.46
